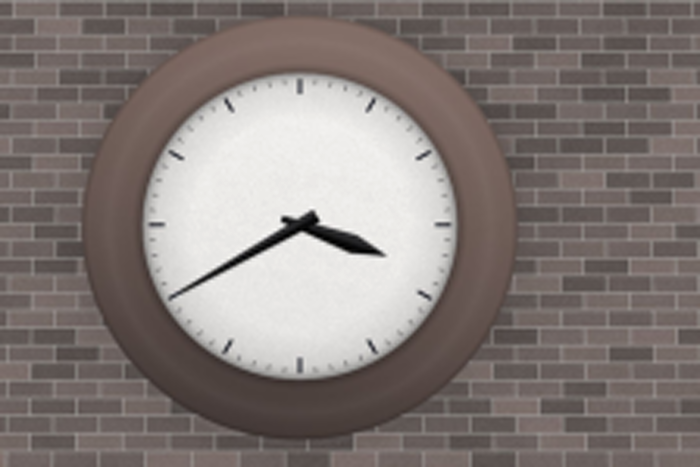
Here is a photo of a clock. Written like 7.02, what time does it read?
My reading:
3.40
